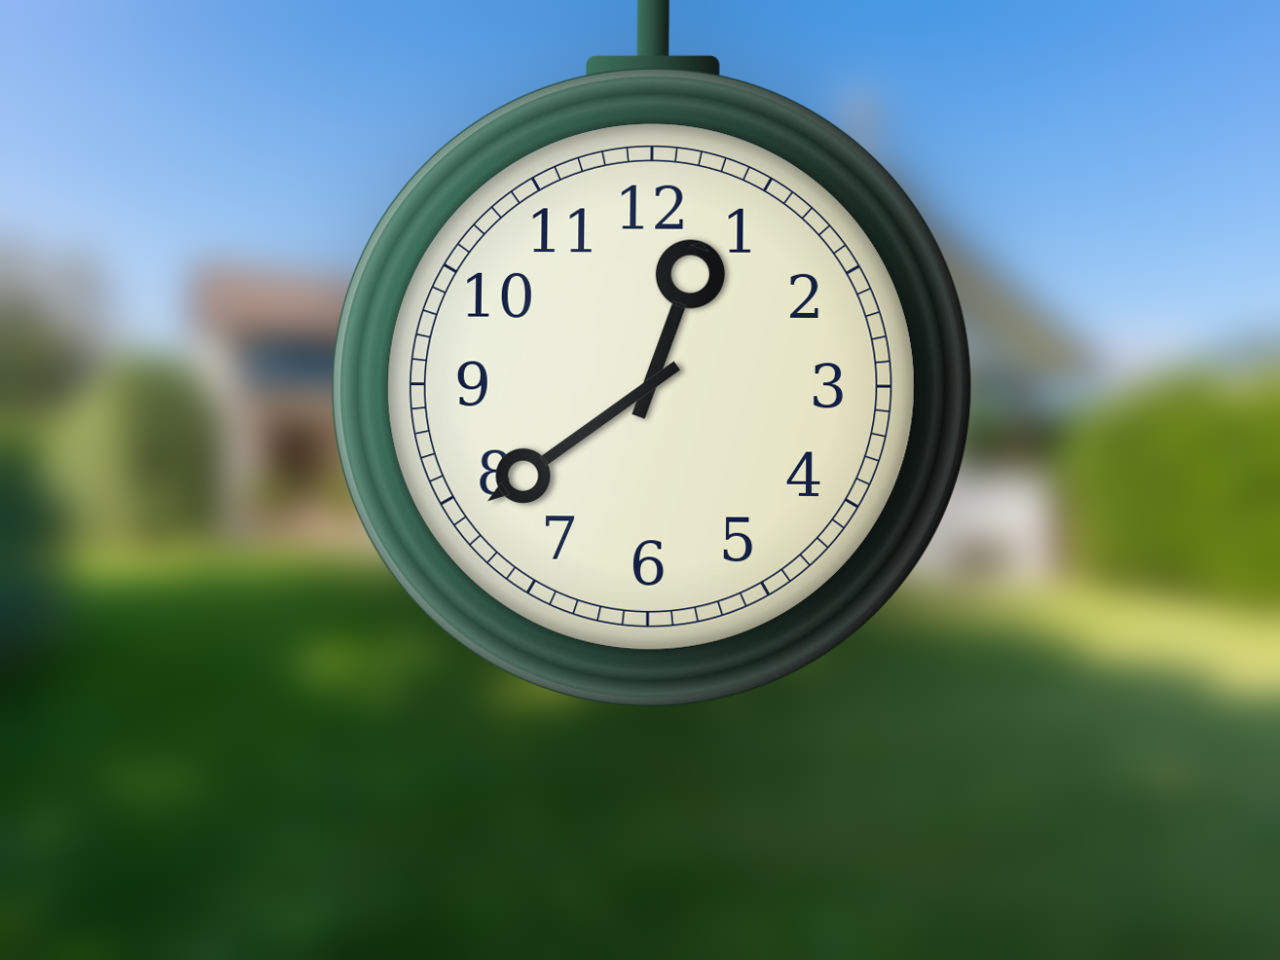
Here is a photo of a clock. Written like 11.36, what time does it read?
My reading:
12.39
